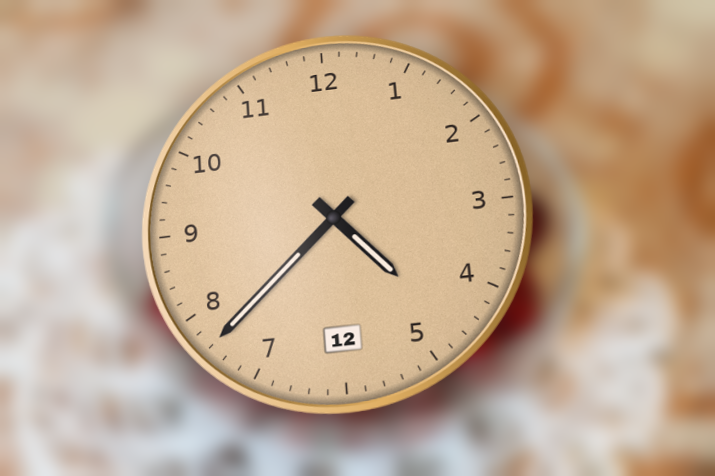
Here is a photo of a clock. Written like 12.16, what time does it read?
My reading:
4.38
